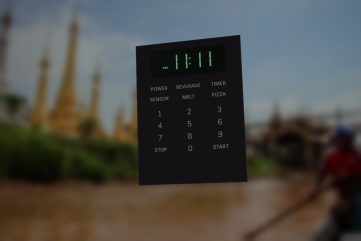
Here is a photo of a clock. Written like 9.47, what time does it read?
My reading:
11.11
